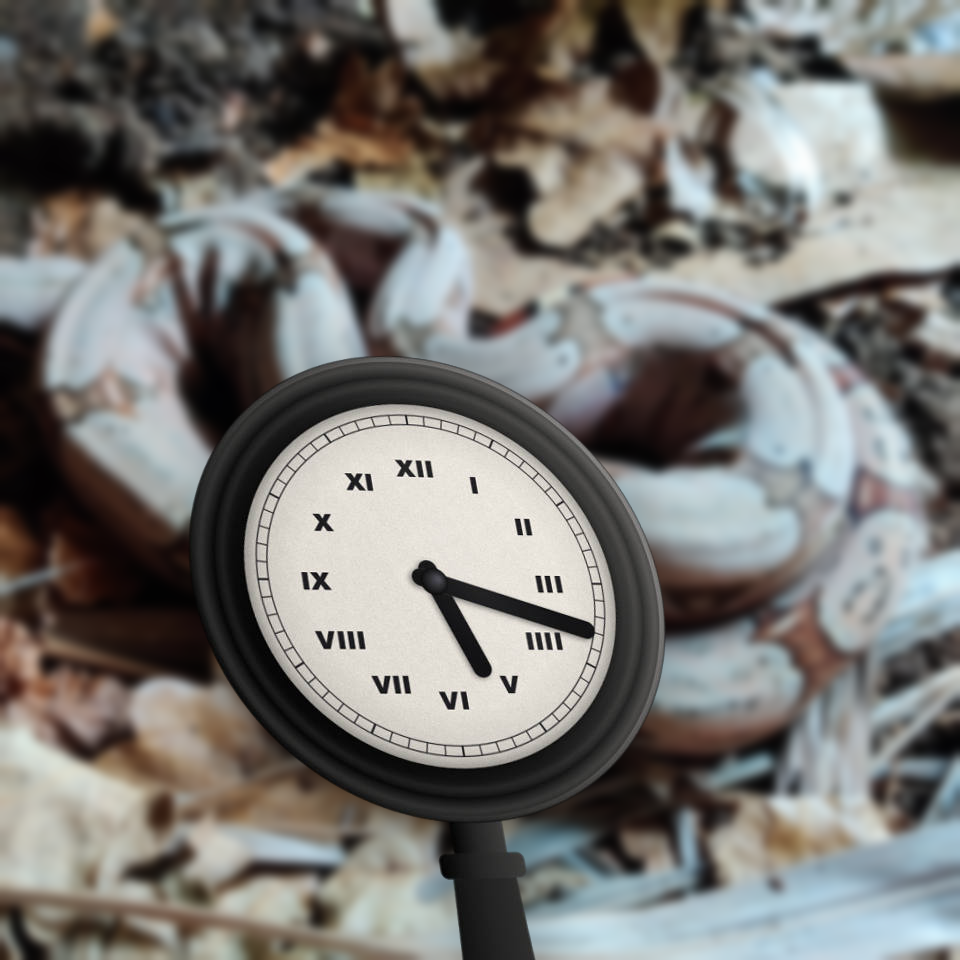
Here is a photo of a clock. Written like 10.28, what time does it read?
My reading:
5.18
